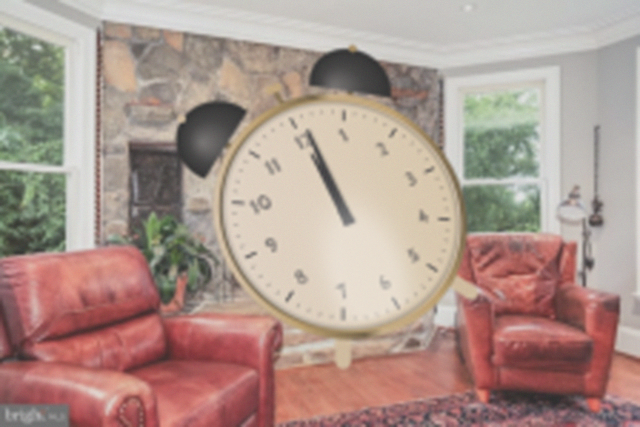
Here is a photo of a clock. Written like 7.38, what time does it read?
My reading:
12.01
